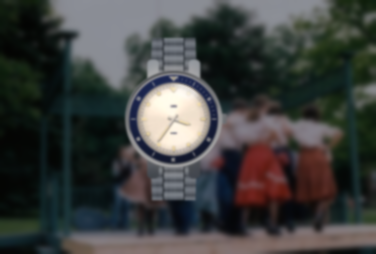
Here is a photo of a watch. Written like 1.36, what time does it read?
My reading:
3.36
